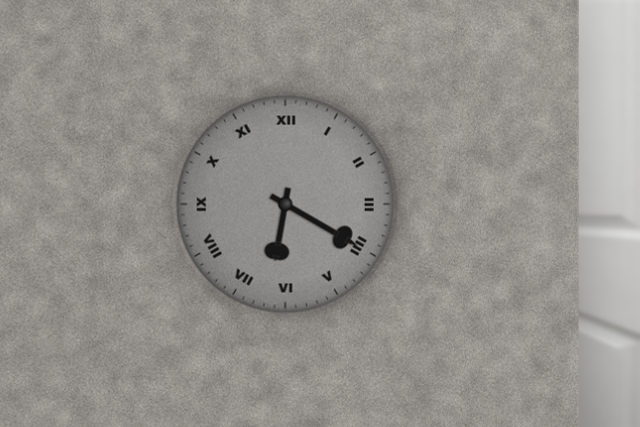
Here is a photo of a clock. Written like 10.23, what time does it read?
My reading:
6.20
